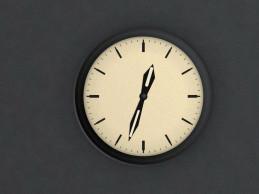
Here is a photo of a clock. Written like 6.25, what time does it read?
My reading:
12.33
